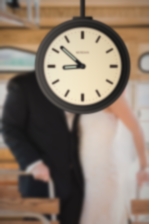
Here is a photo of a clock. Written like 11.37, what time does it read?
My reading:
8.52
